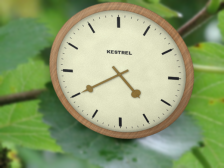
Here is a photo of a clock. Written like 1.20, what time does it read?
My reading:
4.40
